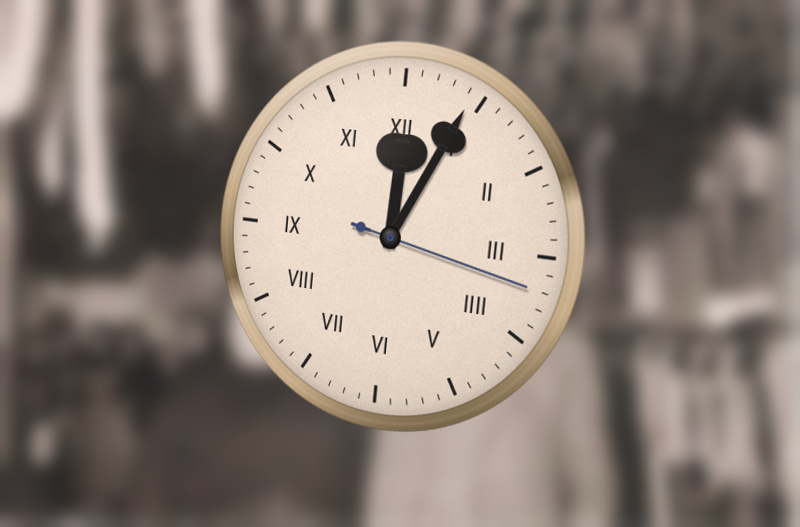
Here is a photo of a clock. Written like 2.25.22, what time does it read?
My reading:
12.04.17
